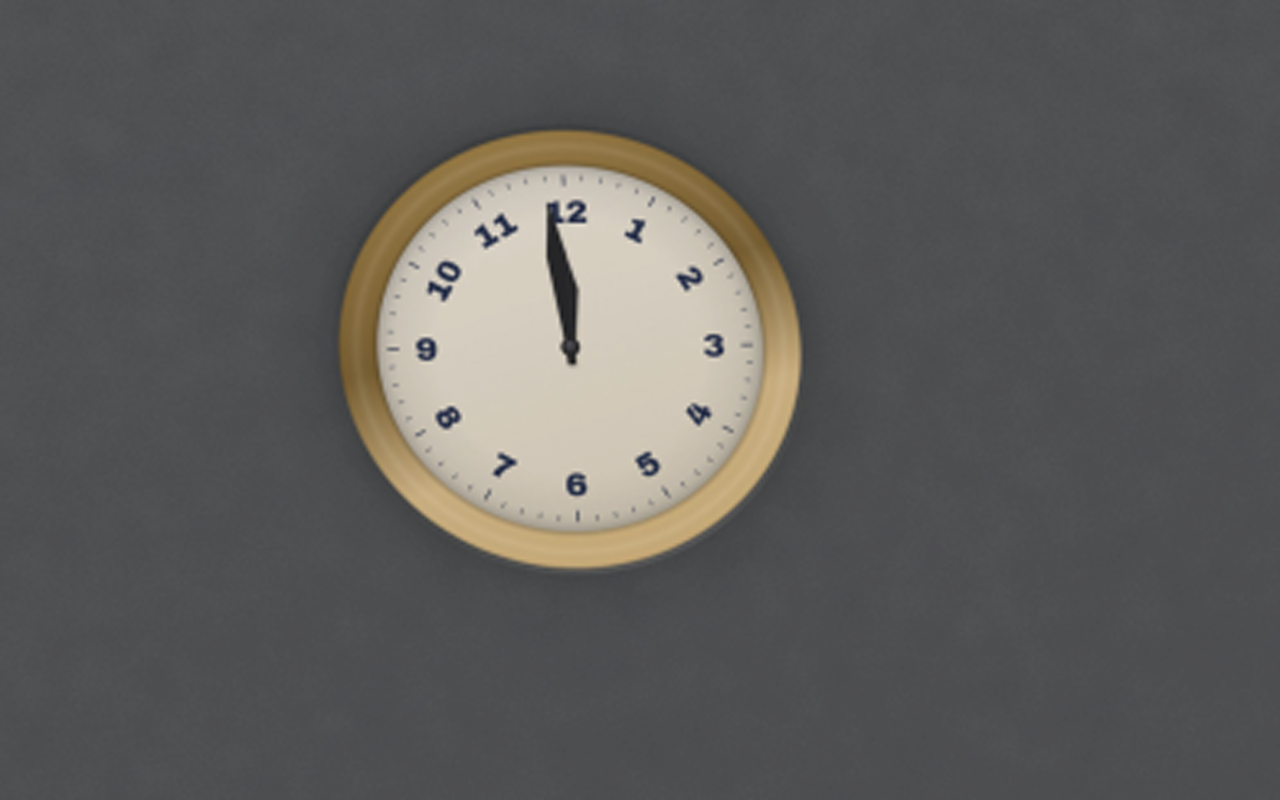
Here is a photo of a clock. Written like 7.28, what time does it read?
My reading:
11.59
